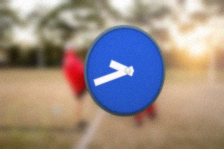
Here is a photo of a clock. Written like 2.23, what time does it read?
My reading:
9.42
